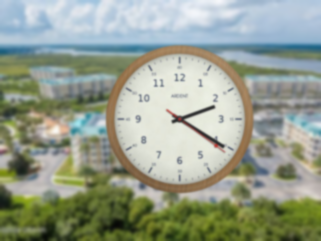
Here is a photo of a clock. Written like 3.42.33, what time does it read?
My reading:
2.20.21
